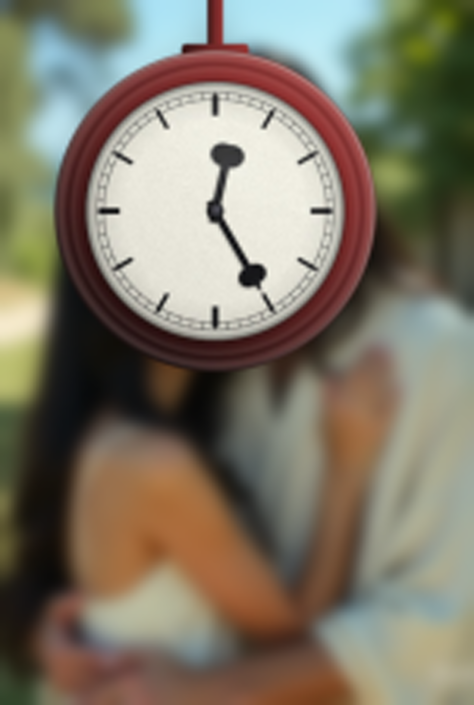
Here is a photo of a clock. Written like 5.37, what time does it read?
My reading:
12.25
